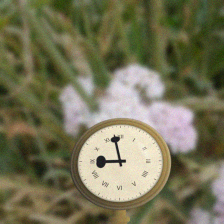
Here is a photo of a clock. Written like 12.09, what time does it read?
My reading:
8.58
